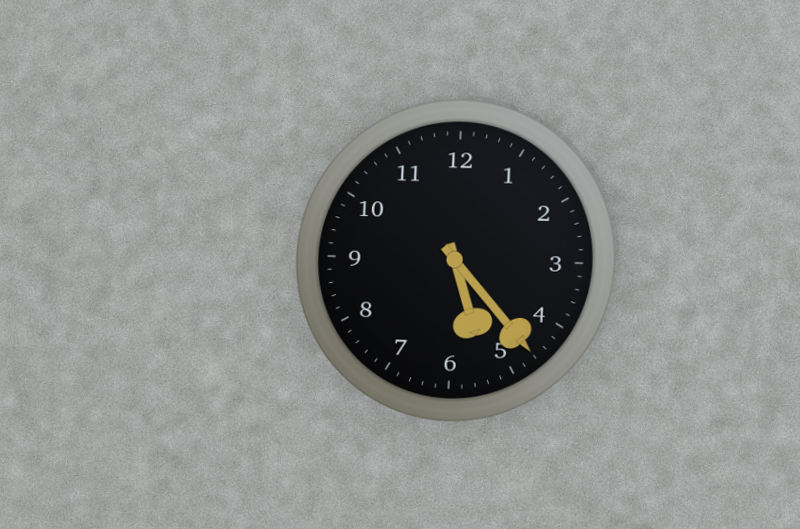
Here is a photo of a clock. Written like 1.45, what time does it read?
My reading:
5.23
